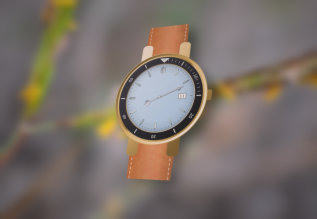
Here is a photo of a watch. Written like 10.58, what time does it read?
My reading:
8.11
